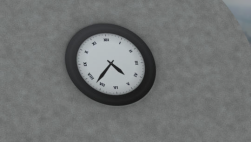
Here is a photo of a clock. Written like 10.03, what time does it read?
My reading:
4.37
